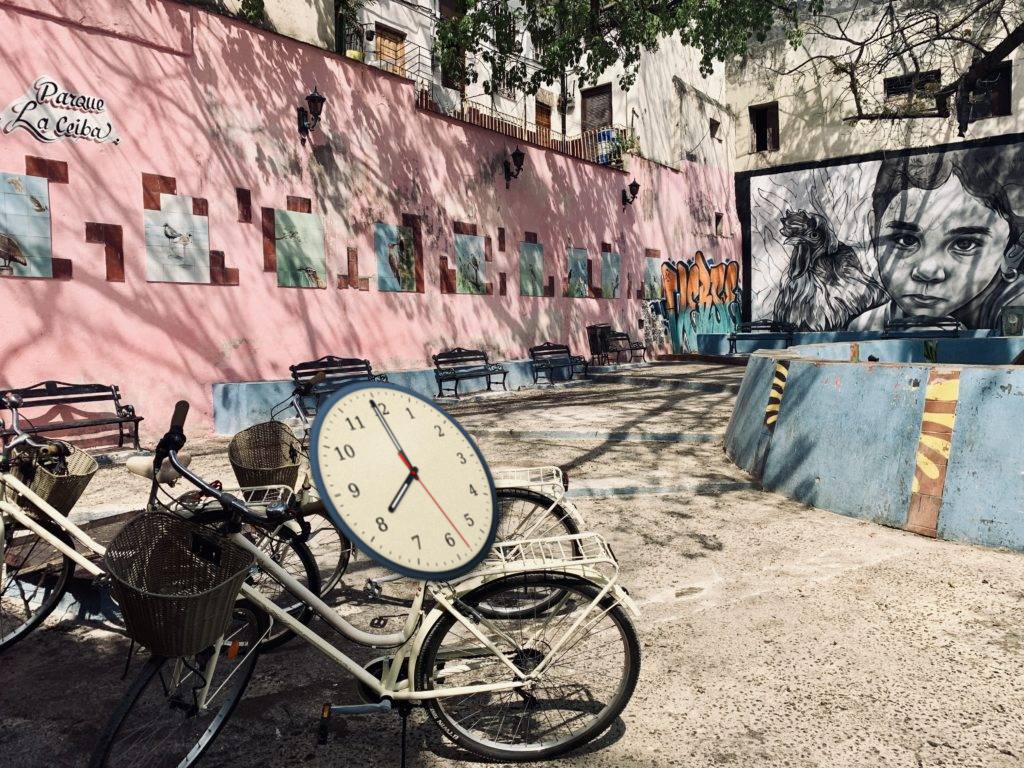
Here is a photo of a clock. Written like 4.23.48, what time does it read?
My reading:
7.59.28
